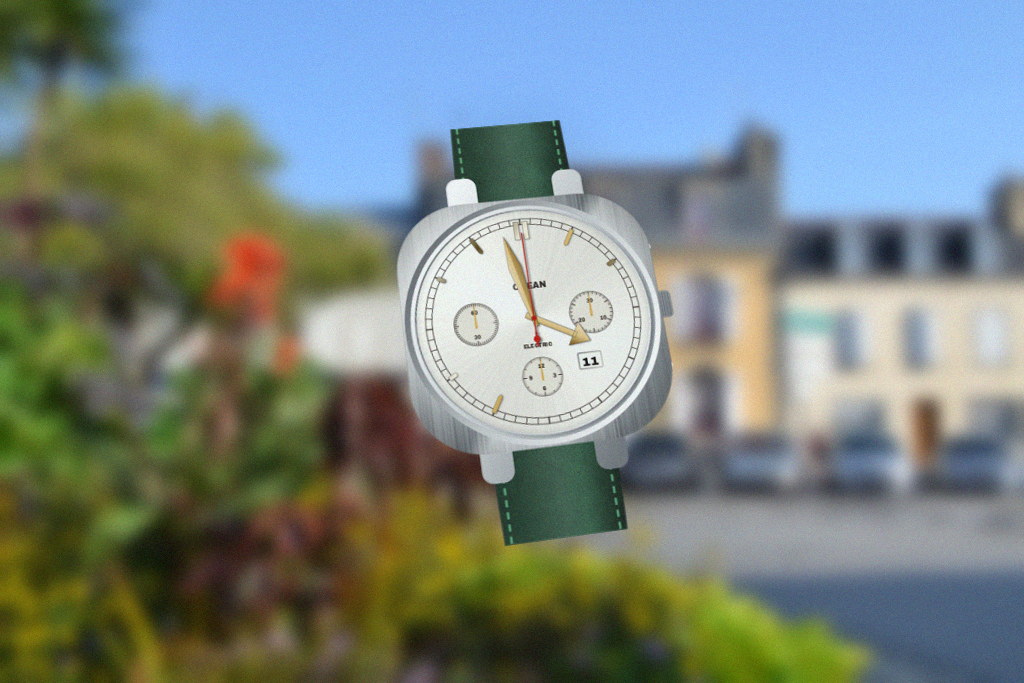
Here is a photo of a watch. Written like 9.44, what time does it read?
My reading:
3.58
